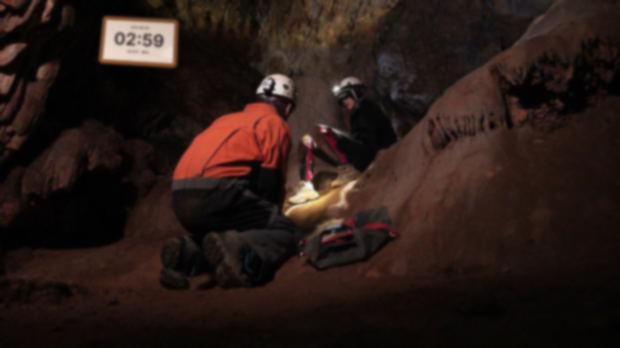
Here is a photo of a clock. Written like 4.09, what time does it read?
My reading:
2.59
